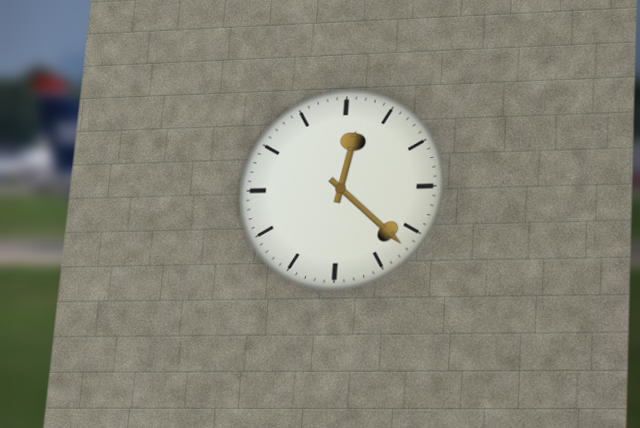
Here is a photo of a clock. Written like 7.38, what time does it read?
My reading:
12.22
